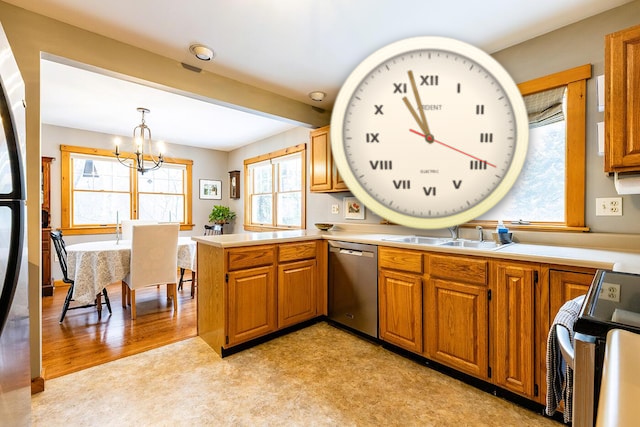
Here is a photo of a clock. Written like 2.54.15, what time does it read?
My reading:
10.57.19
